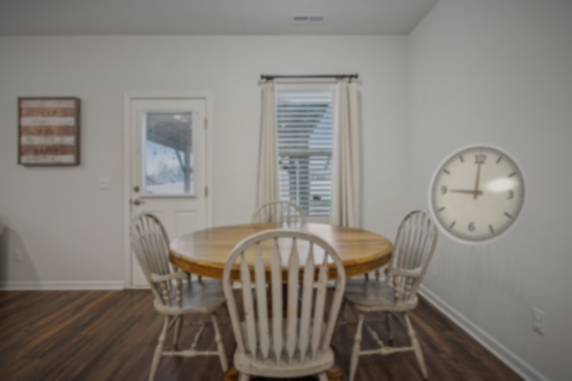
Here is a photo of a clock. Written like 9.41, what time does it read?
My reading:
9.00
